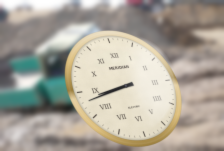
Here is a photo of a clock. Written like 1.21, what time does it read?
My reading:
8.43
